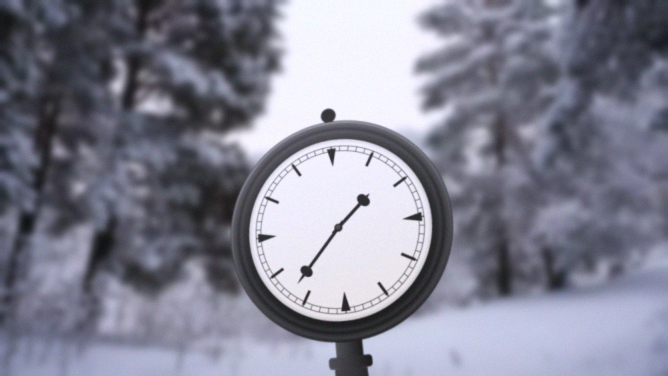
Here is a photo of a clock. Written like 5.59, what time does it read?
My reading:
1.37
